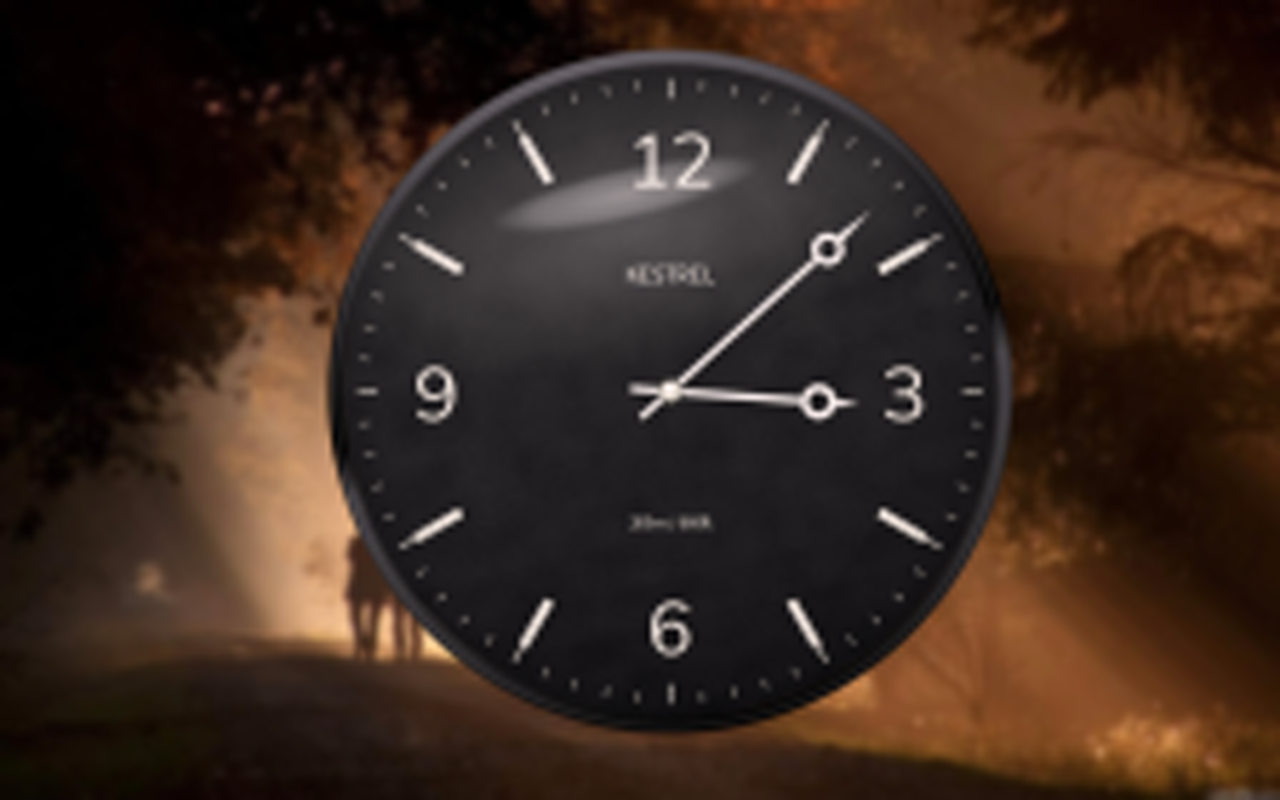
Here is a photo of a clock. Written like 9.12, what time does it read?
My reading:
3.08
